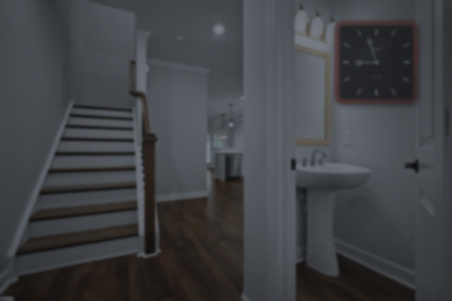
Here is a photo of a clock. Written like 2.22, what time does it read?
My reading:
8.57
